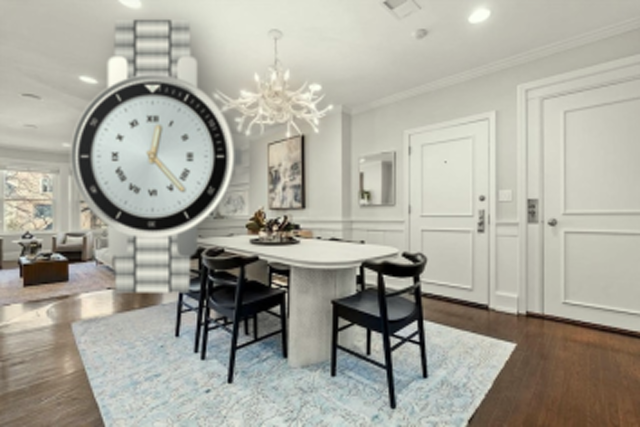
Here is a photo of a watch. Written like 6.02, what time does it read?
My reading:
12.23
